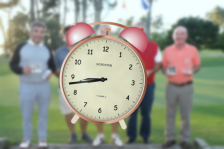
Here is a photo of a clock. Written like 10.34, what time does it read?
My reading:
8.43
